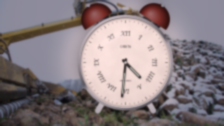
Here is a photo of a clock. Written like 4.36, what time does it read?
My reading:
4.31
